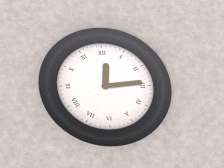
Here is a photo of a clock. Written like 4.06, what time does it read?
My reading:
12.14
